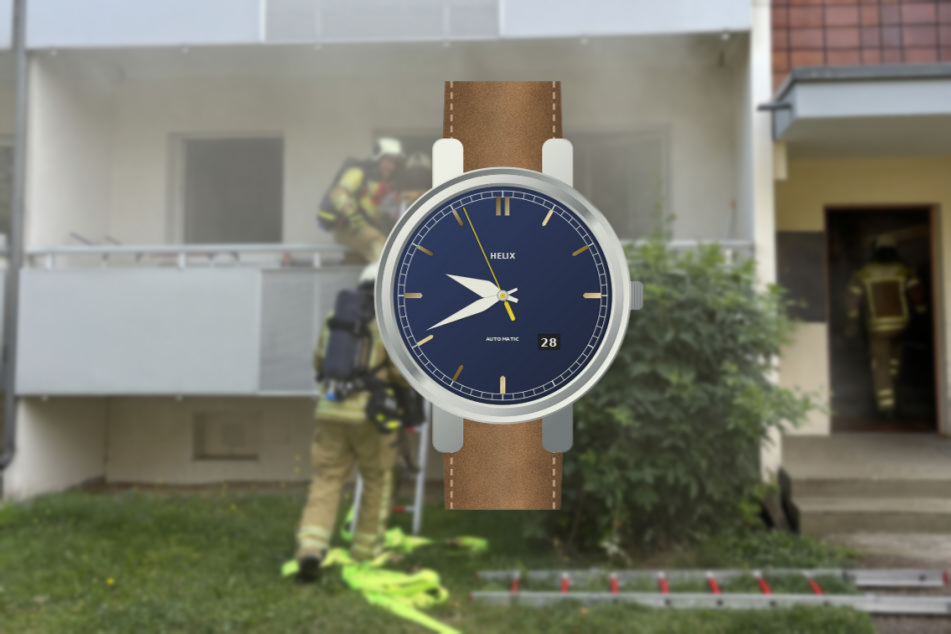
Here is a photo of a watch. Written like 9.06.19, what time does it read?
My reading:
9.40.56
